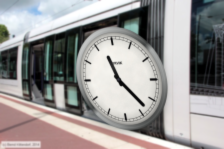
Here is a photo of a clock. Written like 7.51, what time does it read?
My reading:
11.23
